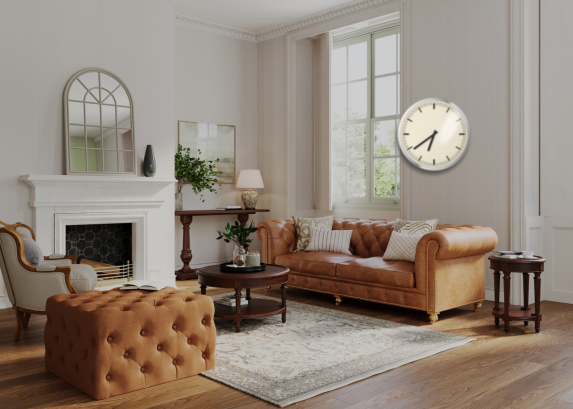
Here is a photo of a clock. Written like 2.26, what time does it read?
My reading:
6.39
